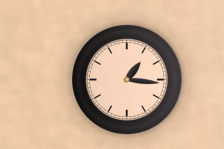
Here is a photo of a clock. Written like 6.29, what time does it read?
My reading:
1.16
